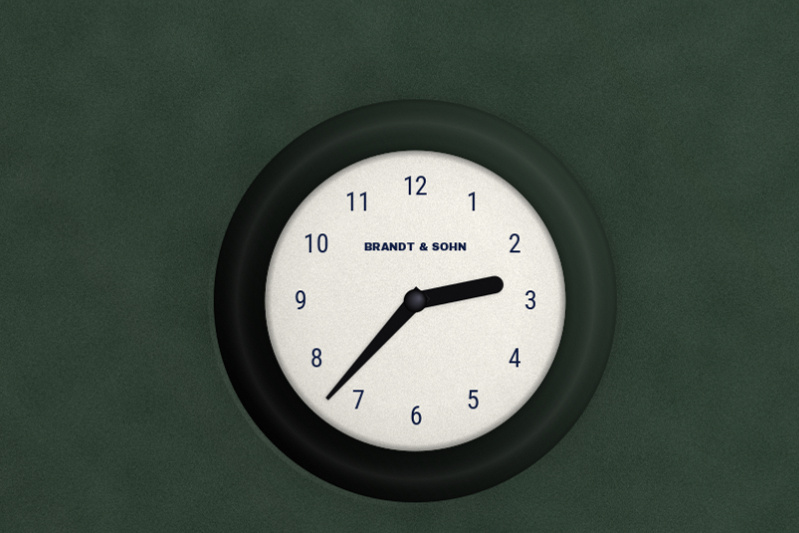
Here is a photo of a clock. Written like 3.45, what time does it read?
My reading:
2.37
